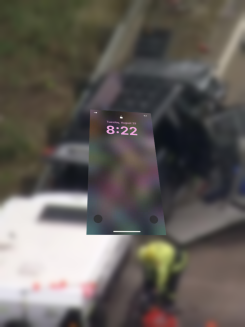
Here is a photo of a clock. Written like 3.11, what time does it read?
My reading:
8.22
